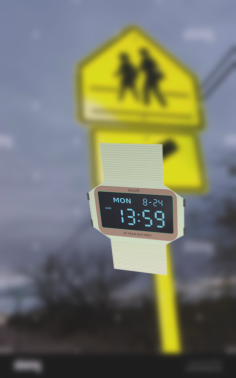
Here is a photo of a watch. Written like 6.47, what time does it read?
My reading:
13.59
